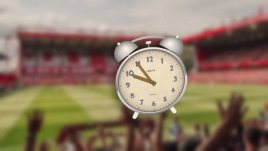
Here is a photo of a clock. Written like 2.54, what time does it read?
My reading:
9.55
